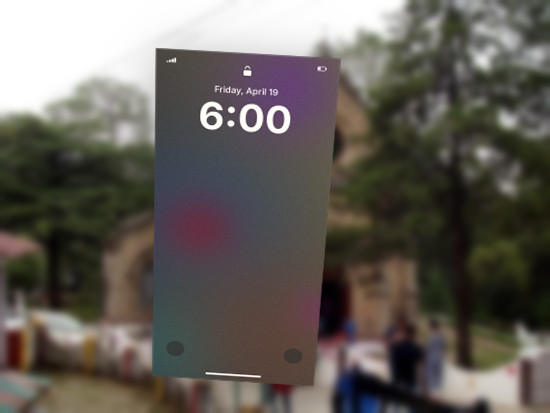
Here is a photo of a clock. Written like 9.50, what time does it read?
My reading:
6.00
